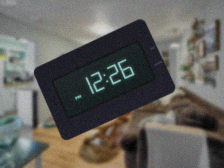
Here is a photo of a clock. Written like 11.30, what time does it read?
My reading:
12.26
